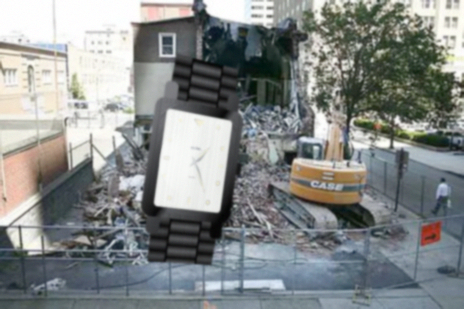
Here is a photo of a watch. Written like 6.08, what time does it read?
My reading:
1.25
